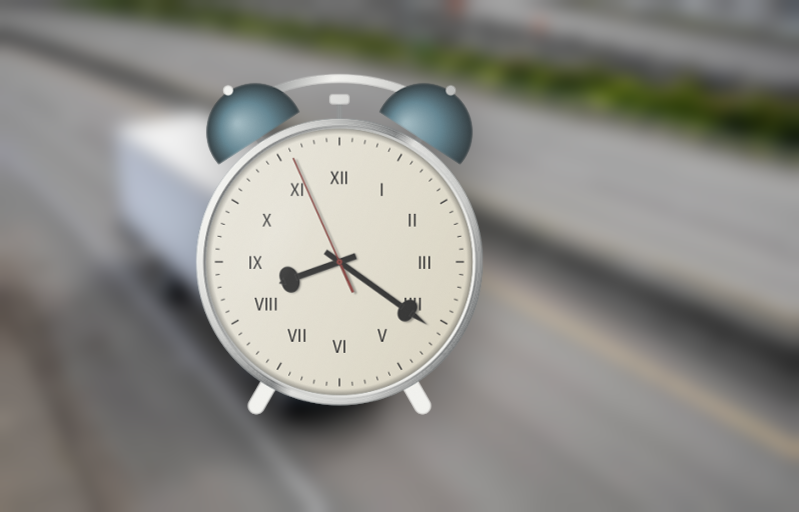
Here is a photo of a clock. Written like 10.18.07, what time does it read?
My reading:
8.20.56
